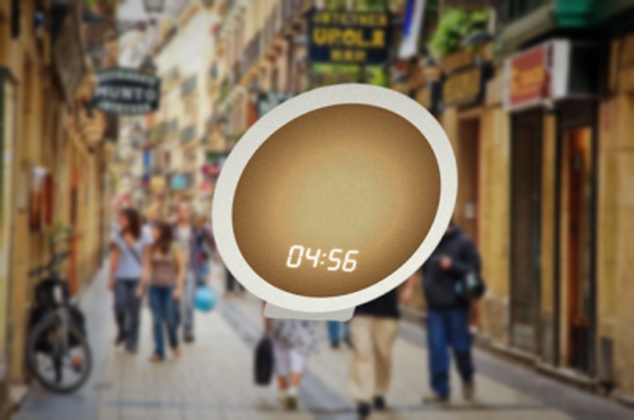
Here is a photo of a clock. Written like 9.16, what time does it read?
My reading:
4.56
